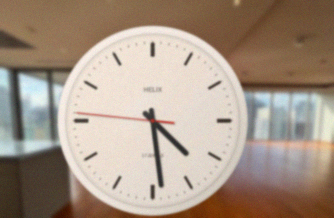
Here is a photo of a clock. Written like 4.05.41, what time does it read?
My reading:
4.28.46
